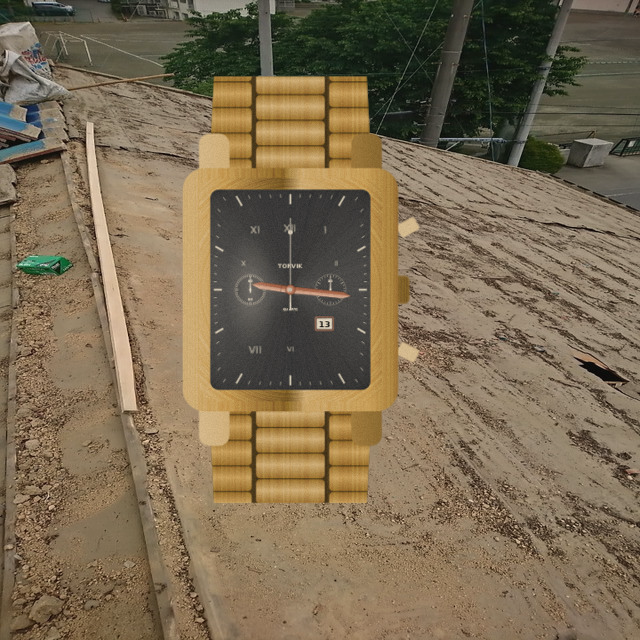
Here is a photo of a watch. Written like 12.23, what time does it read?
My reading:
9.16
